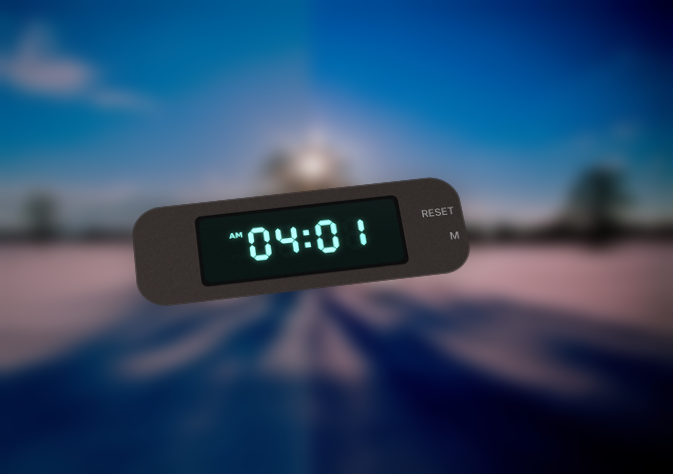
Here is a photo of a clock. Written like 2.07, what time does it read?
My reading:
4.01
